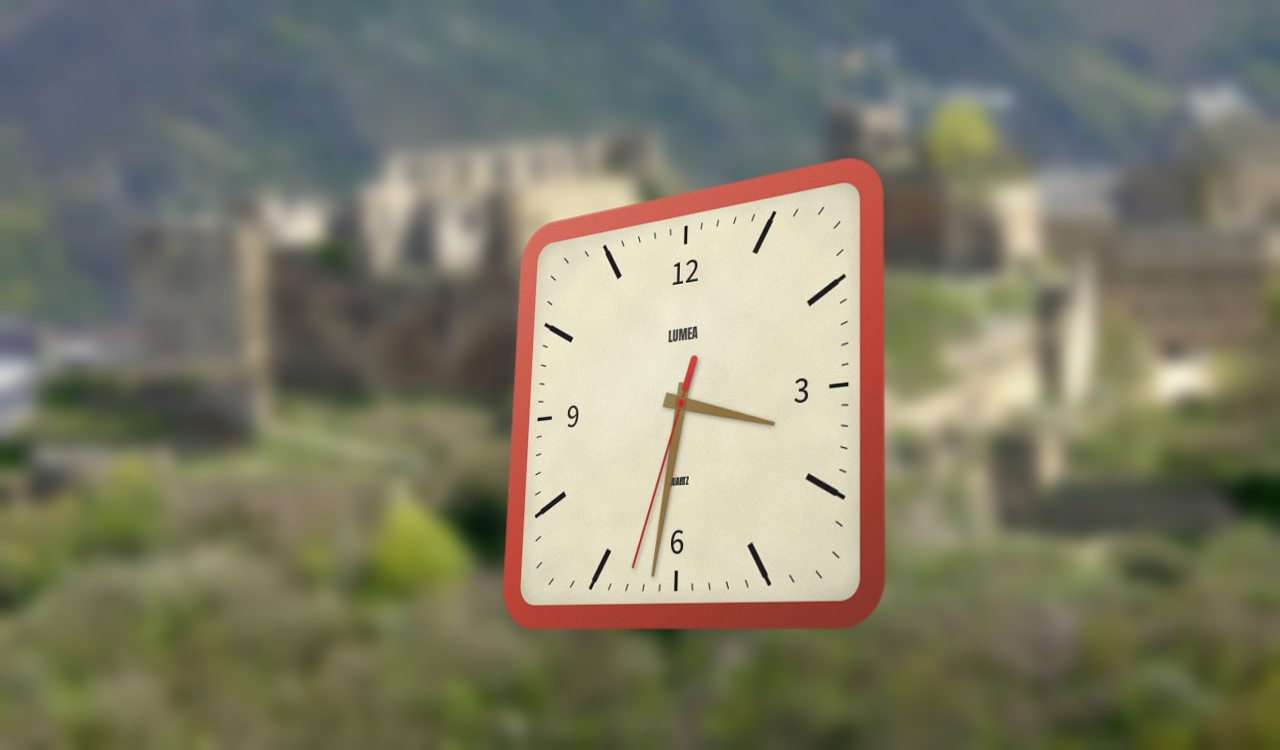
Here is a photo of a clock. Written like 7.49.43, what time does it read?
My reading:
3.31.33
